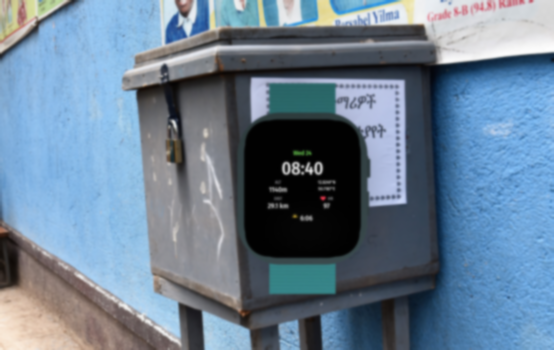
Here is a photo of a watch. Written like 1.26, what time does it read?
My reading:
8.40
